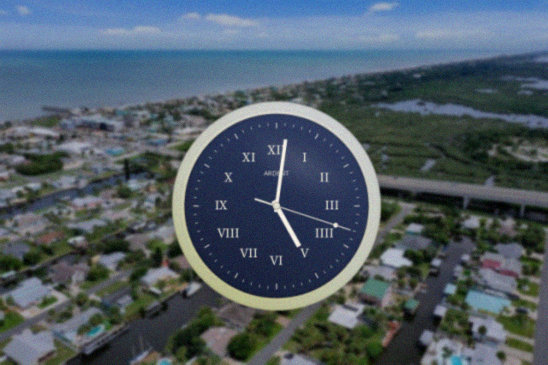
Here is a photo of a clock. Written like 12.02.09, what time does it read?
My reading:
5.01.18
